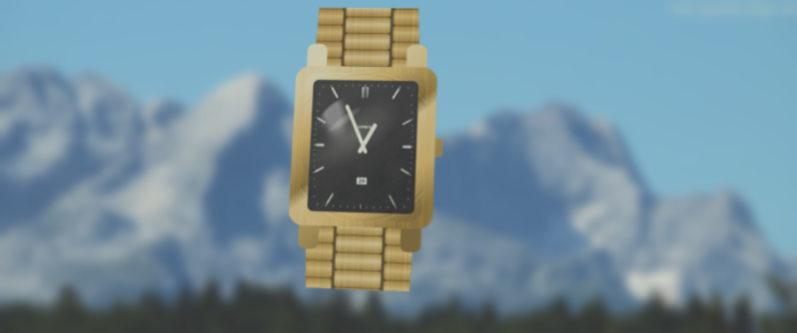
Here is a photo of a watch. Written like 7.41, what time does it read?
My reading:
12.56
